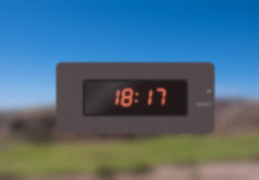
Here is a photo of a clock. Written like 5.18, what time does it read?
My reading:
18.17
